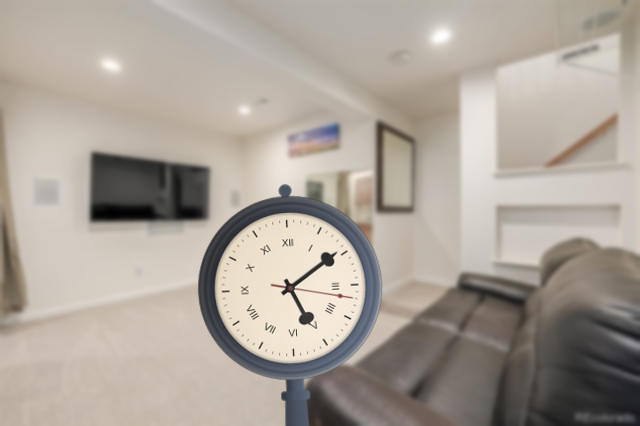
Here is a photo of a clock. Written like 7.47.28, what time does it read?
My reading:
5.09.17
